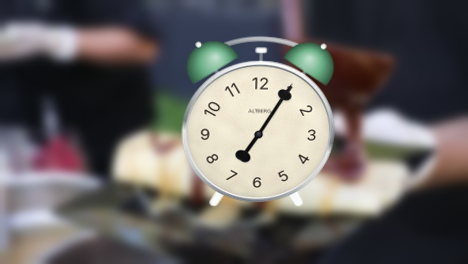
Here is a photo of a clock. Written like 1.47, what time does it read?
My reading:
7.05
